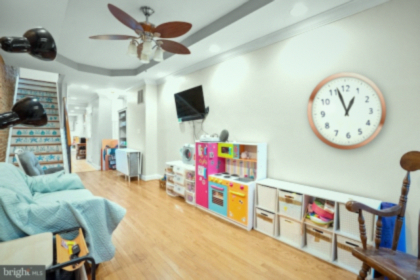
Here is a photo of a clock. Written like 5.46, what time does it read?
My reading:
12.57
